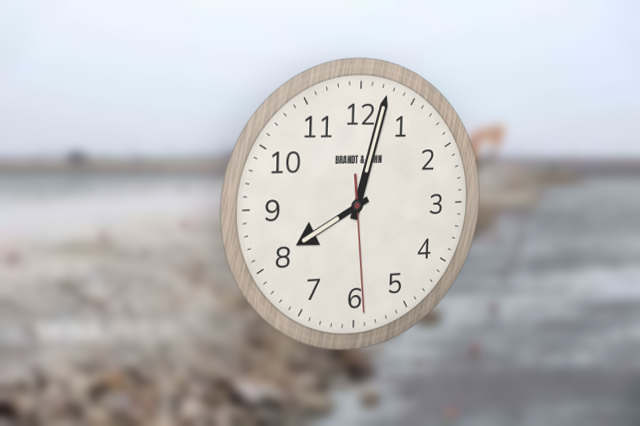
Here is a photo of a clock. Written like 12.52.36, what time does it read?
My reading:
8.02.29
